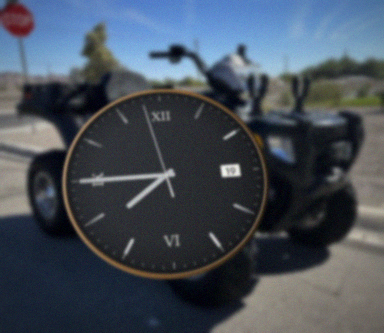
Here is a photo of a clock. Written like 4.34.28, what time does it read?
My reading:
7.44.58
